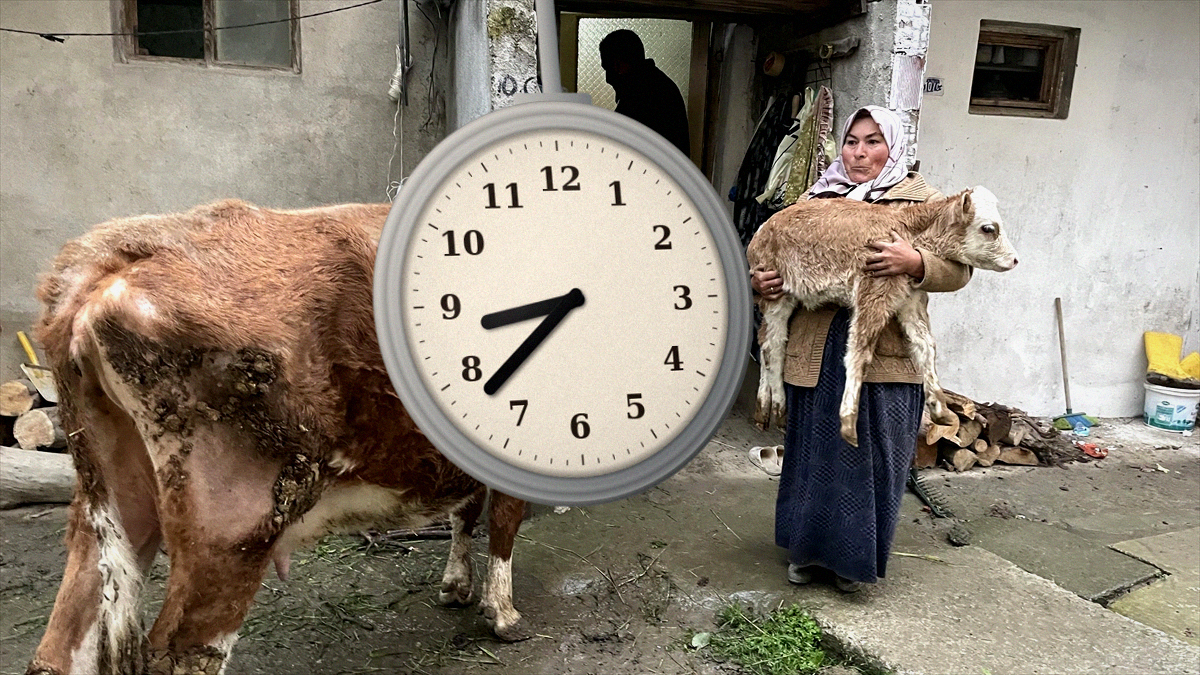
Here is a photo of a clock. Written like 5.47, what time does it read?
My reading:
8.38
